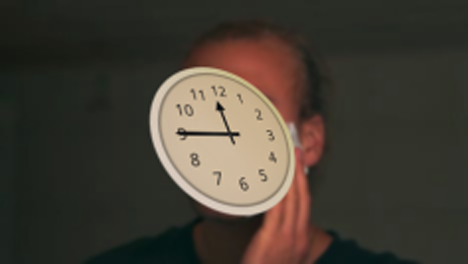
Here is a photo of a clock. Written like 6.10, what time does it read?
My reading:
11.45
